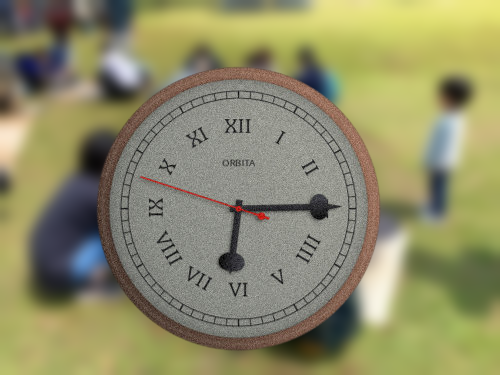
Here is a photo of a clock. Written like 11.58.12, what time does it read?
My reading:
6.14.48
